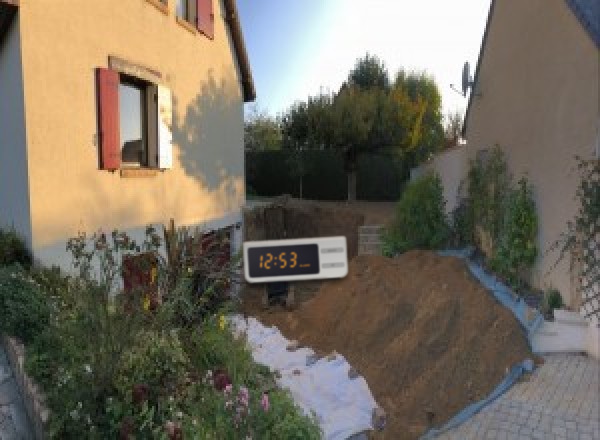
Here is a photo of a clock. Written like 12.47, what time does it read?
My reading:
12.53
